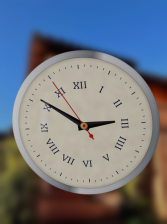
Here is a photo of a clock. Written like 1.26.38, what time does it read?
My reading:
2.50.55
